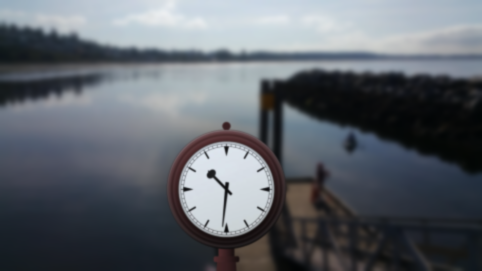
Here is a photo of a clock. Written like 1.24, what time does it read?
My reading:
10.31
